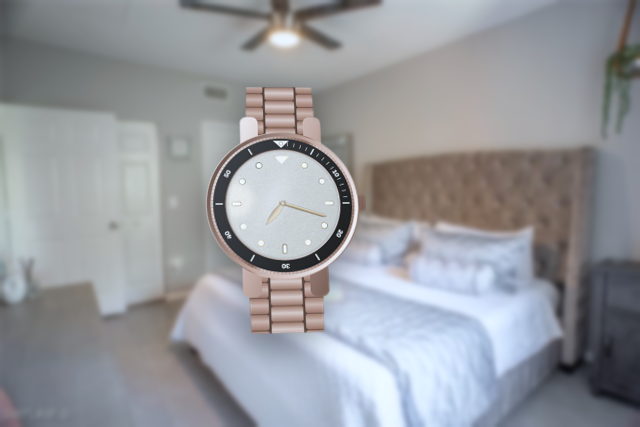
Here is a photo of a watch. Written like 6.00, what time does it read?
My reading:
7.18
